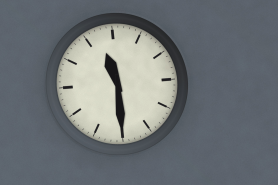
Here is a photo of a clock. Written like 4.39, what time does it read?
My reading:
11.30
